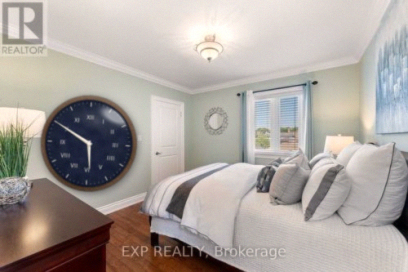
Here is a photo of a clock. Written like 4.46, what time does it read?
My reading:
5.50
